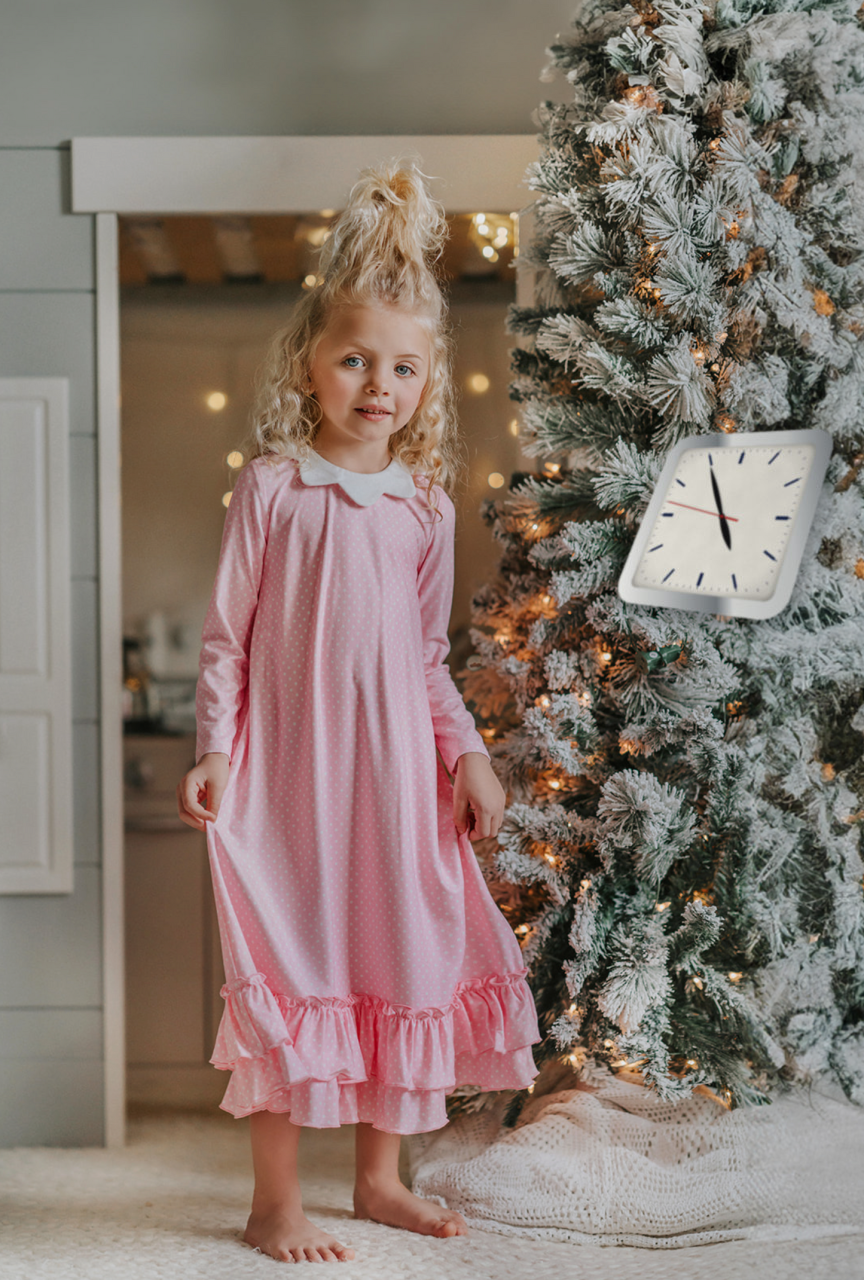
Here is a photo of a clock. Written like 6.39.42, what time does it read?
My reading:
4.54.47
